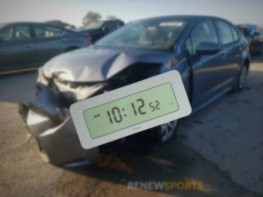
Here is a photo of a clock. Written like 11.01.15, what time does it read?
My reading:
10.12.52
